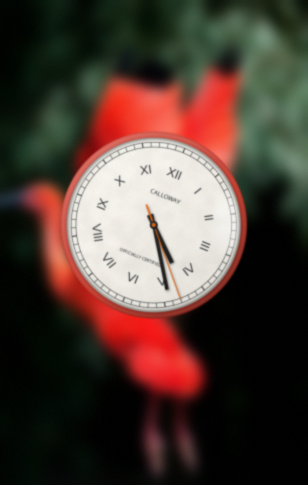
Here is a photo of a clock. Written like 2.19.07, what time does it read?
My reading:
4.24.23
